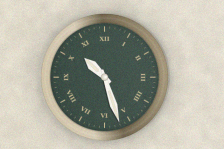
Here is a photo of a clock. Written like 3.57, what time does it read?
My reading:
10.27
